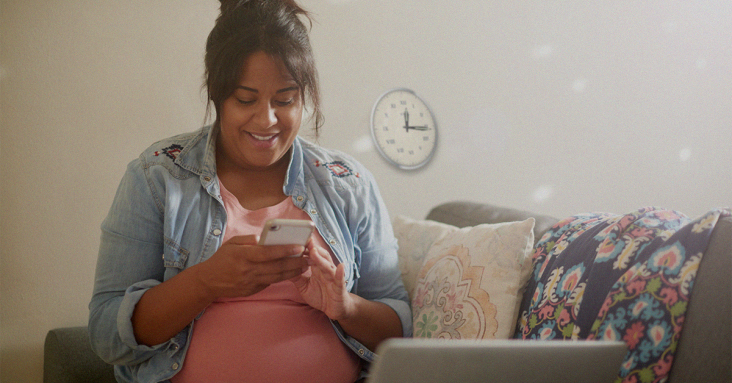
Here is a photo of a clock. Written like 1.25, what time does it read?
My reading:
12.16
